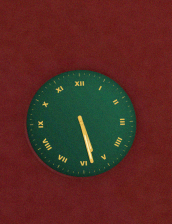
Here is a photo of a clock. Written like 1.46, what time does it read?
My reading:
5.28
